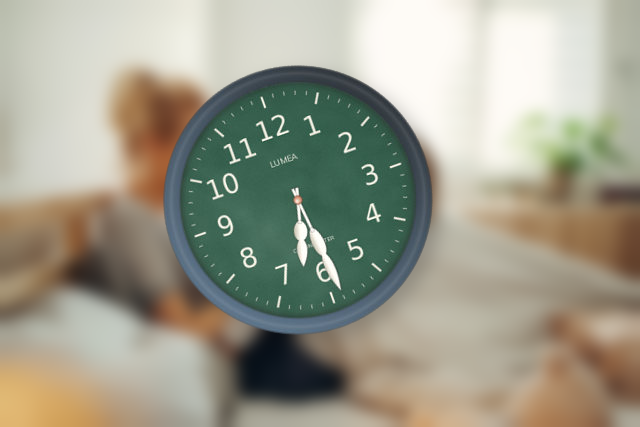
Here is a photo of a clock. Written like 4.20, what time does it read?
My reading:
6.29
